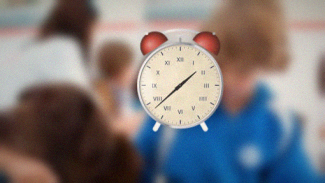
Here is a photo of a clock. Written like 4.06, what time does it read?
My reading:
1.38
